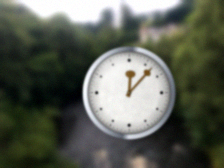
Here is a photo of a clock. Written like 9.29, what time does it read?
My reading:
12.07
